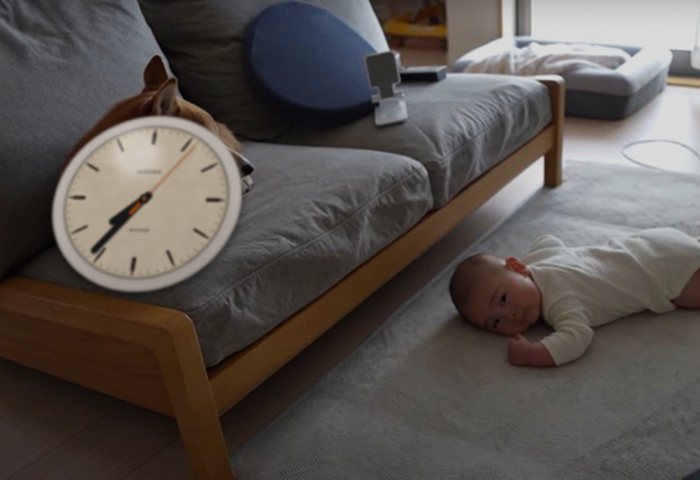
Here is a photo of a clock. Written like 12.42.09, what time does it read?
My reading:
7.36.06
